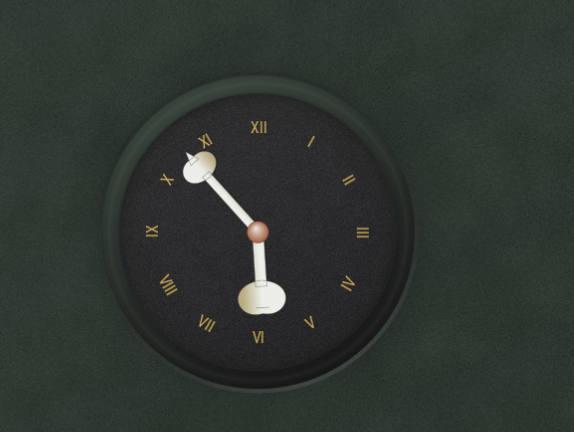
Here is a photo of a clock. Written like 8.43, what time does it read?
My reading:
5.53
